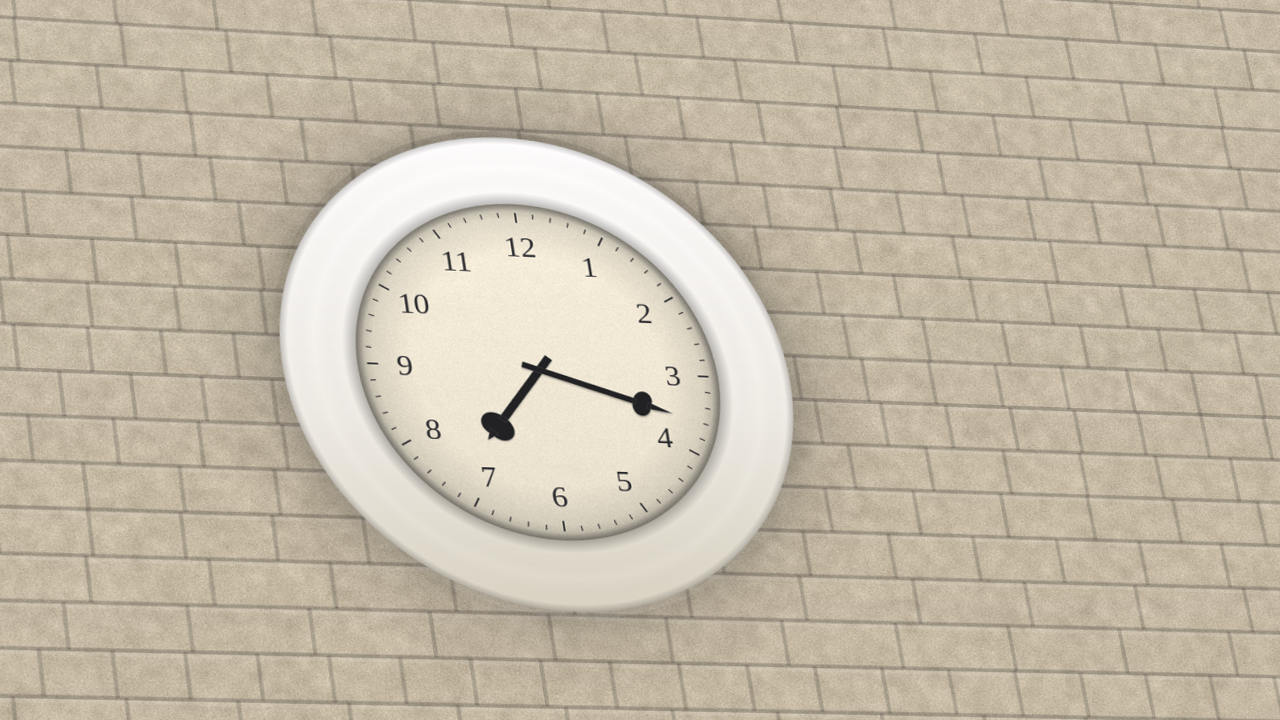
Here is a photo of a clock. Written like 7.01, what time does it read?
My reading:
7.18
